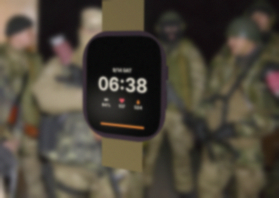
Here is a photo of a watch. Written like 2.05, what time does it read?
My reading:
6.38
